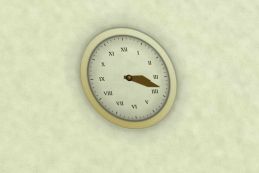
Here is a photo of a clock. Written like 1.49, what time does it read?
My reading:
3.18
